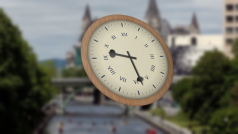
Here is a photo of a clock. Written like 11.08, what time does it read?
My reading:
9.28
